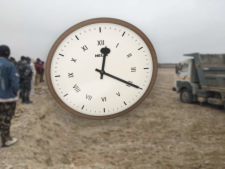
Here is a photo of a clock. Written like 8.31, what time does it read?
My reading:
12.20
